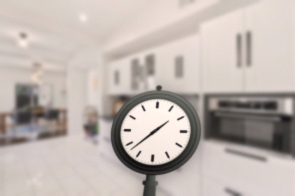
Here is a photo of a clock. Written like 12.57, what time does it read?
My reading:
1.38
